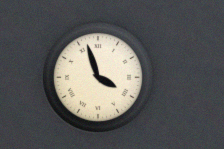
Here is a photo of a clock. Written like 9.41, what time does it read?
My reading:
3.57
